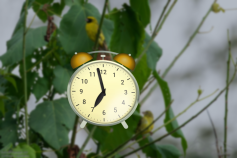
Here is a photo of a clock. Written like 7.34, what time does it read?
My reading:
6.58
